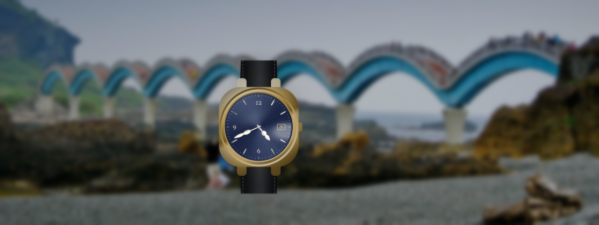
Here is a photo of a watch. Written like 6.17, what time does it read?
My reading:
4.41
